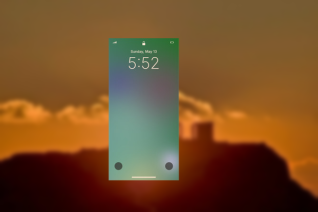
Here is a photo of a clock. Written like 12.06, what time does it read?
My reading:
5.52
